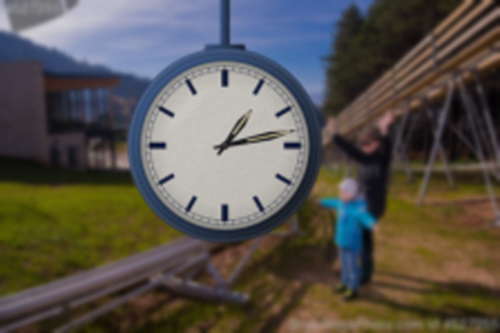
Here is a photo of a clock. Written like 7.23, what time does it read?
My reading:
1.13
